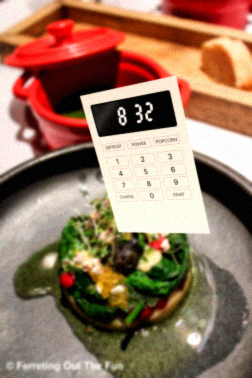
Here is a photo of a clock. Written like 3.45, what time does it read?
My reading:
8.32
